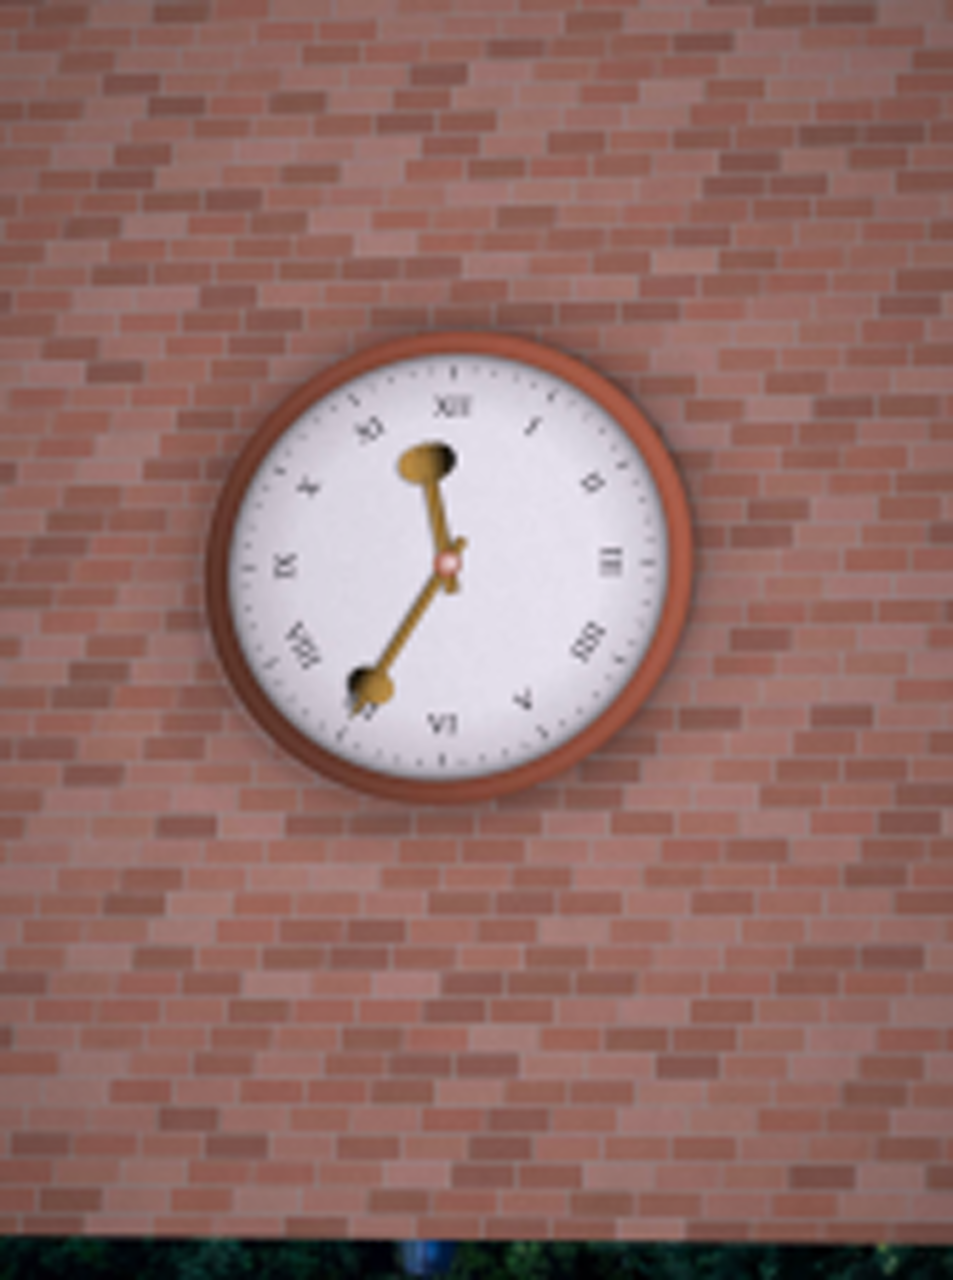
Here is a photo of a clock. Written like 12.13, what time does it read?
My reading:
11.35
